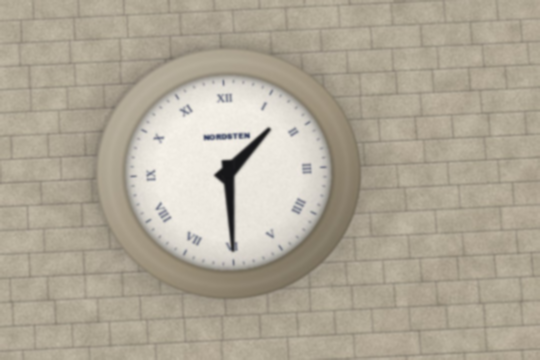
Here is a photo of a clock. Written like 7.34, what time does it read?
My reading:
1.30
